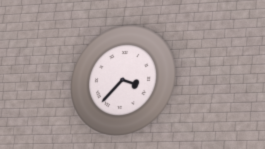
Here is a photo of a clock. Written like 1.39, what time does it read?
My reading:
3.37
